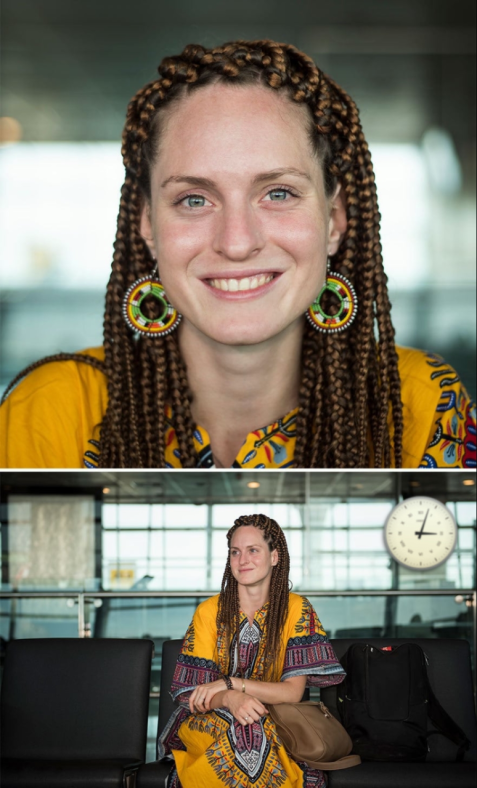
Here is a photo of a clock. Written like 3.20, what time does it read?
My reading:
3.03
